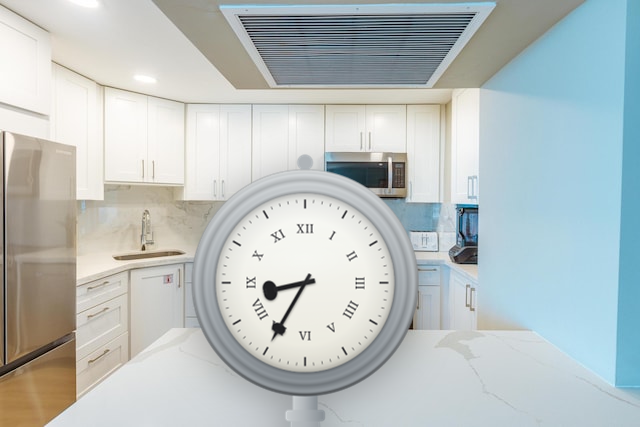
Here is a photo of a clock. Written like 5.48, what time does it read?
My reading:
8.35
